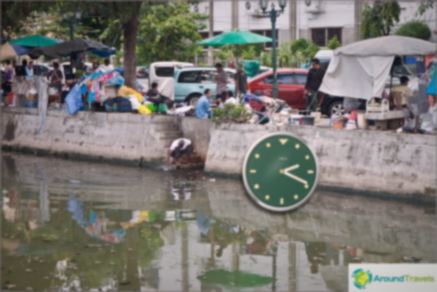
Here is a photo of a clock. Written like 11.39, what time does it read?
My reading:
2.19
